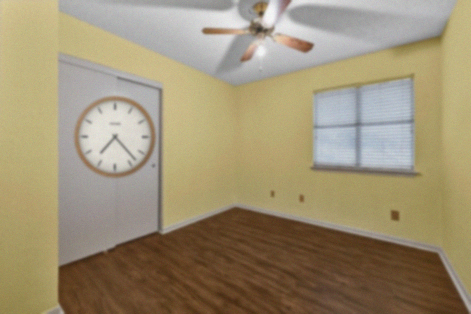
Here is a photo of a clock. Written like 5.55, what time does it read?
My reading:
7.23
